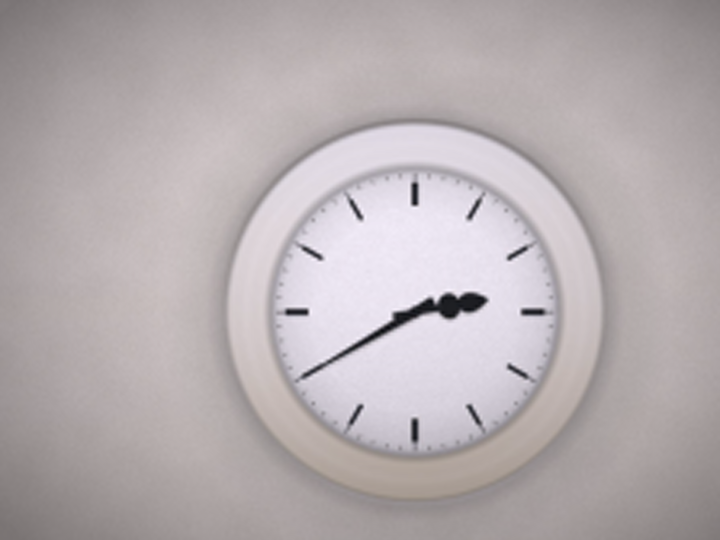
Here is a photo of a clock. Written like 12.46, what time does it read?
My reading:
2.40
